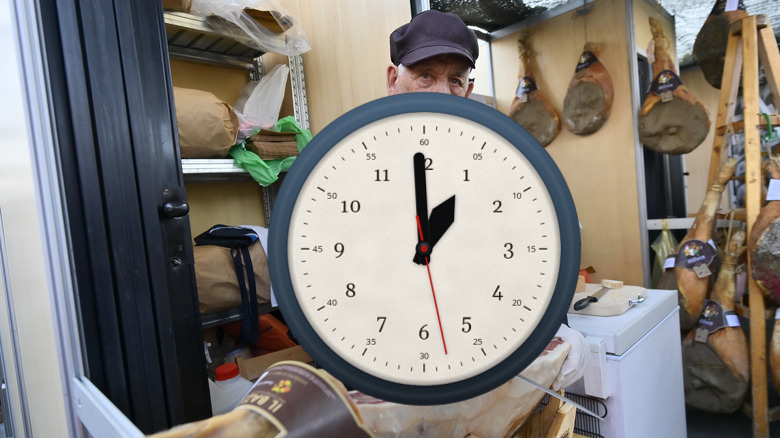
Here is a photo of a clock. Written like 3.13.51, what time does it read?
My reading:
12.59.28
